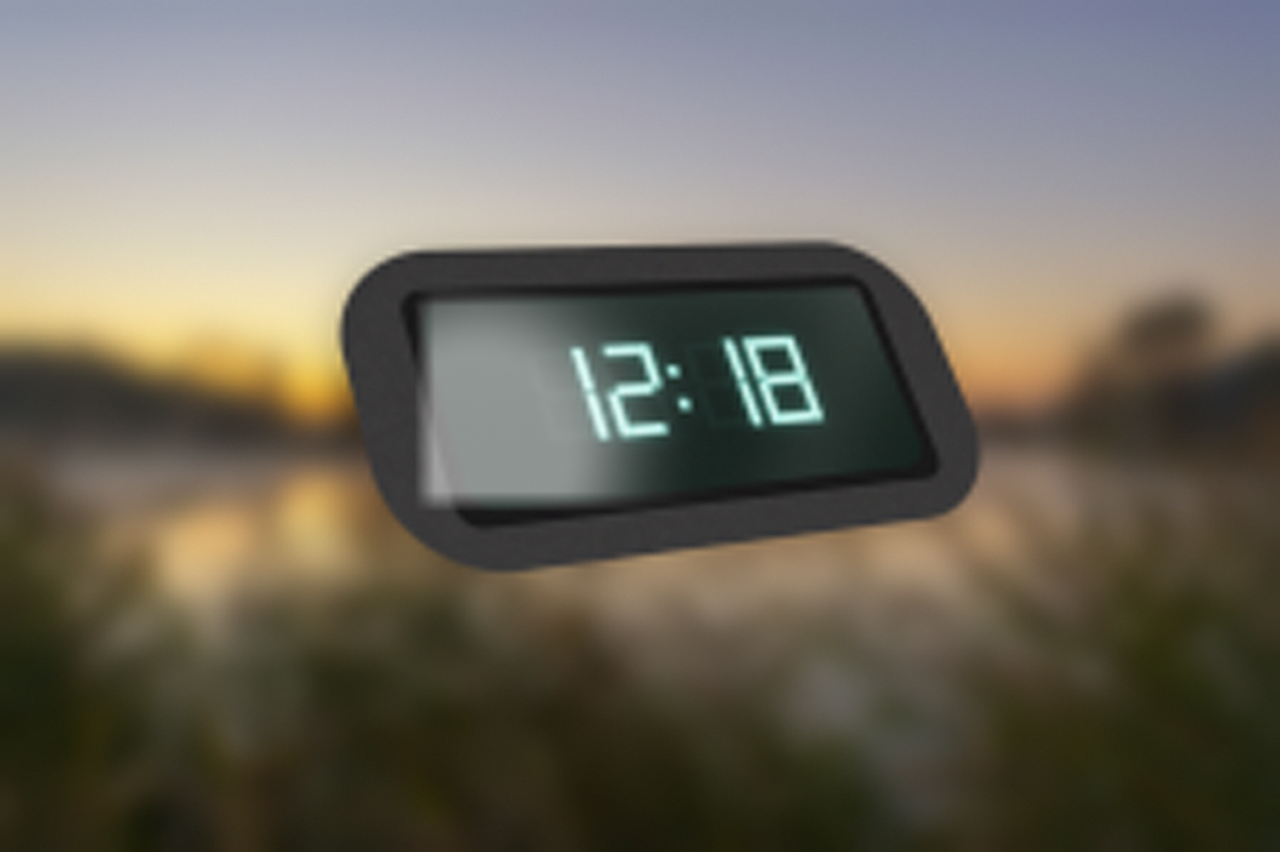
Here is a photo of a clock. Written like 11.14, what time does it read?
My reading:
12.18
